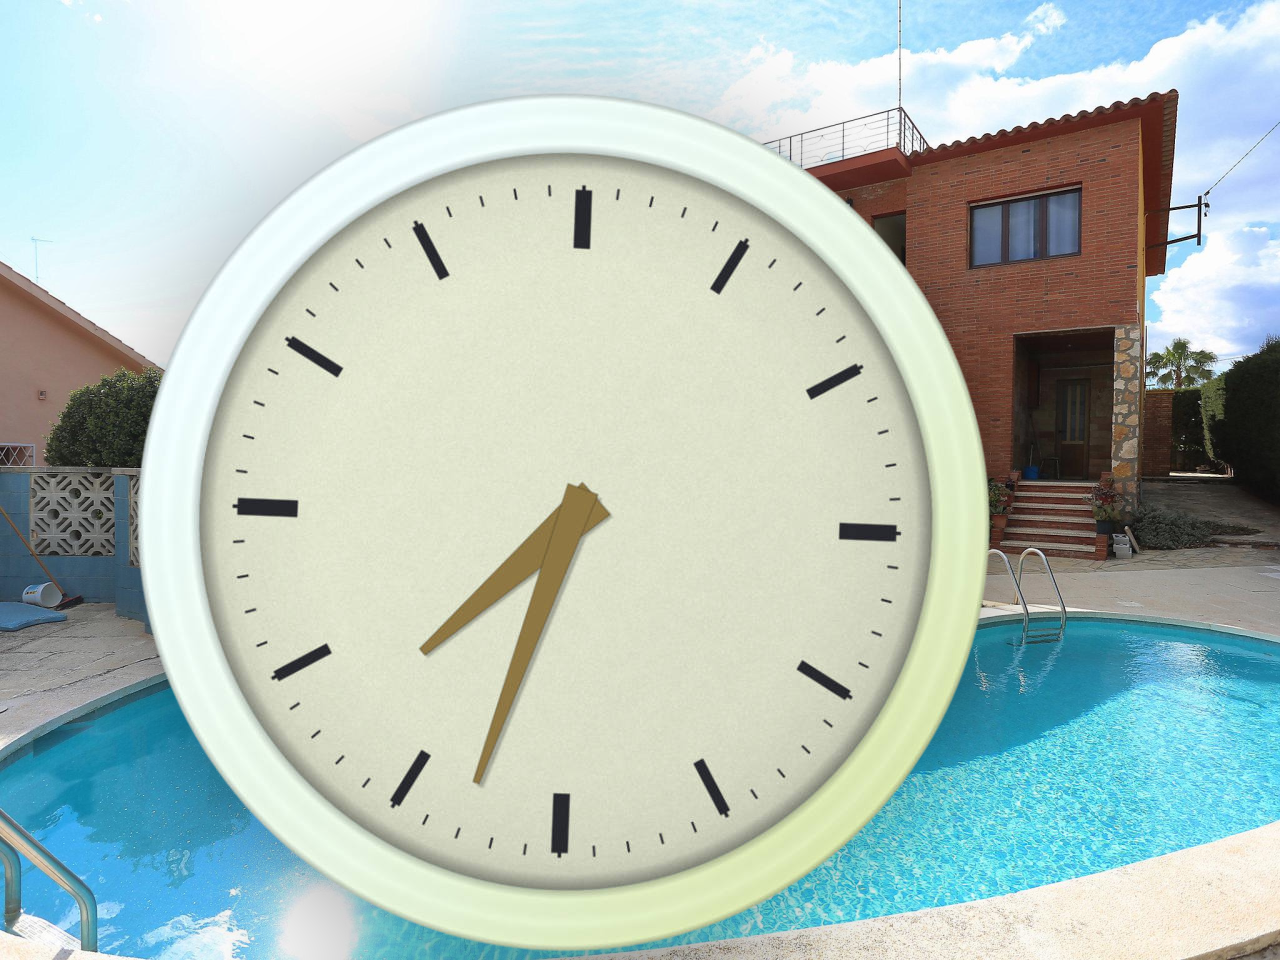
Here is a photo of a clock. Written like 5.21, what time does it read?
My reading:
7.33
